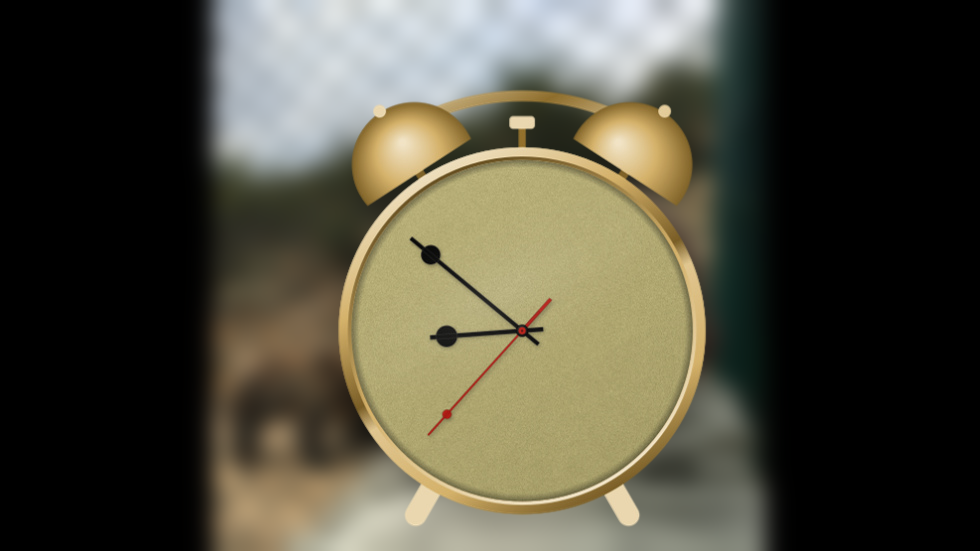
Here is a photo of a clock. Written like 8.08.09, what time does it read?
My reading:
8.51.37
